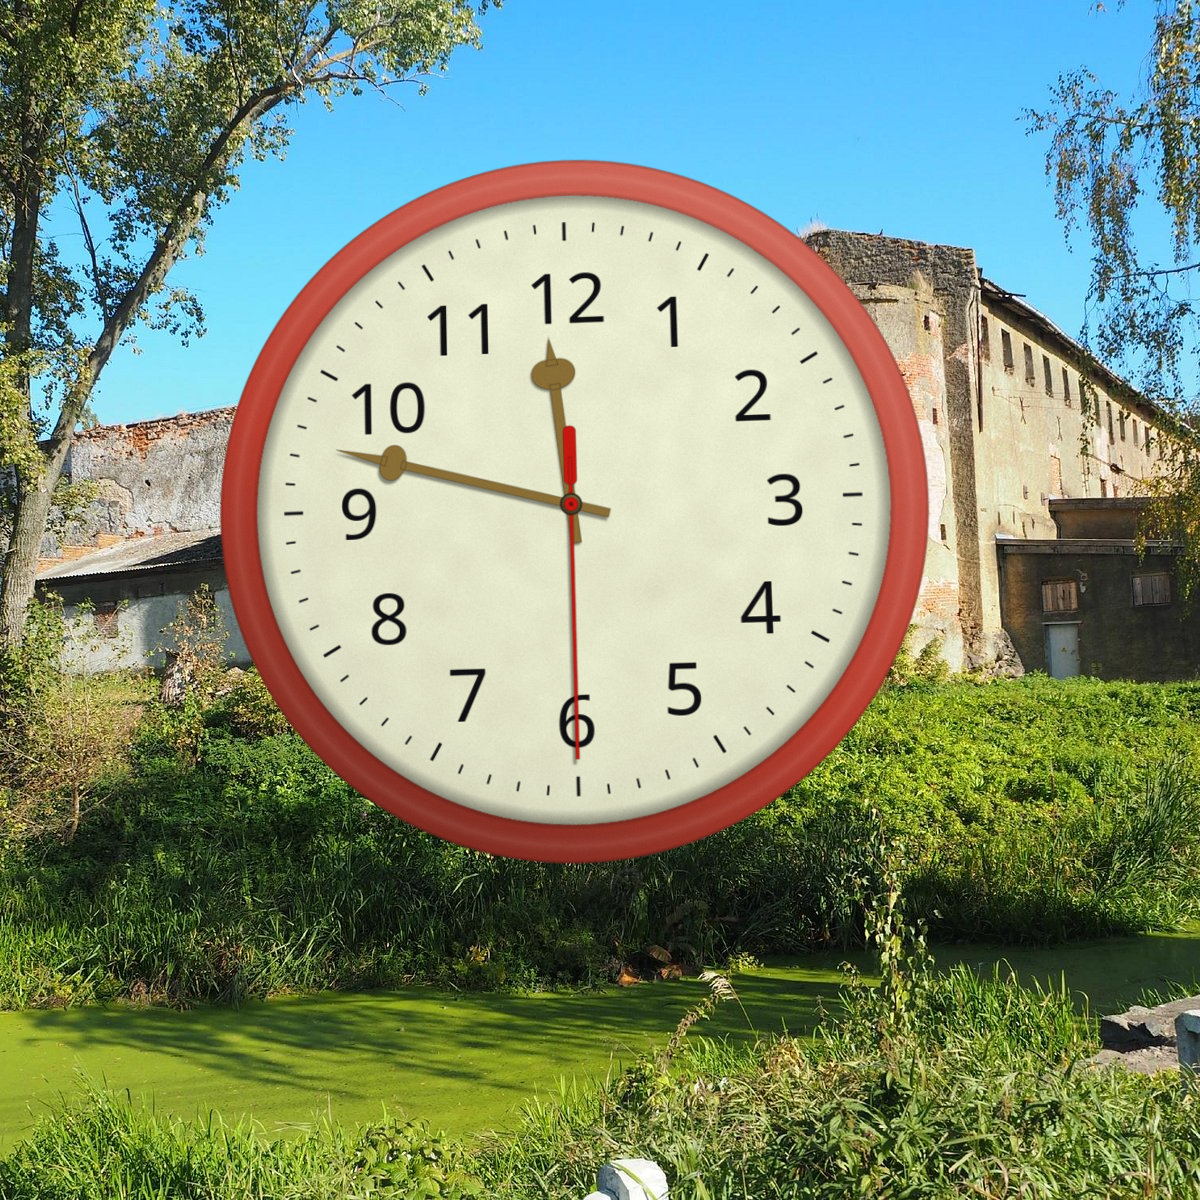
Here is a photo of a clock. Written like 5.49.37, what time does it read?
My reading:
11.47.30
